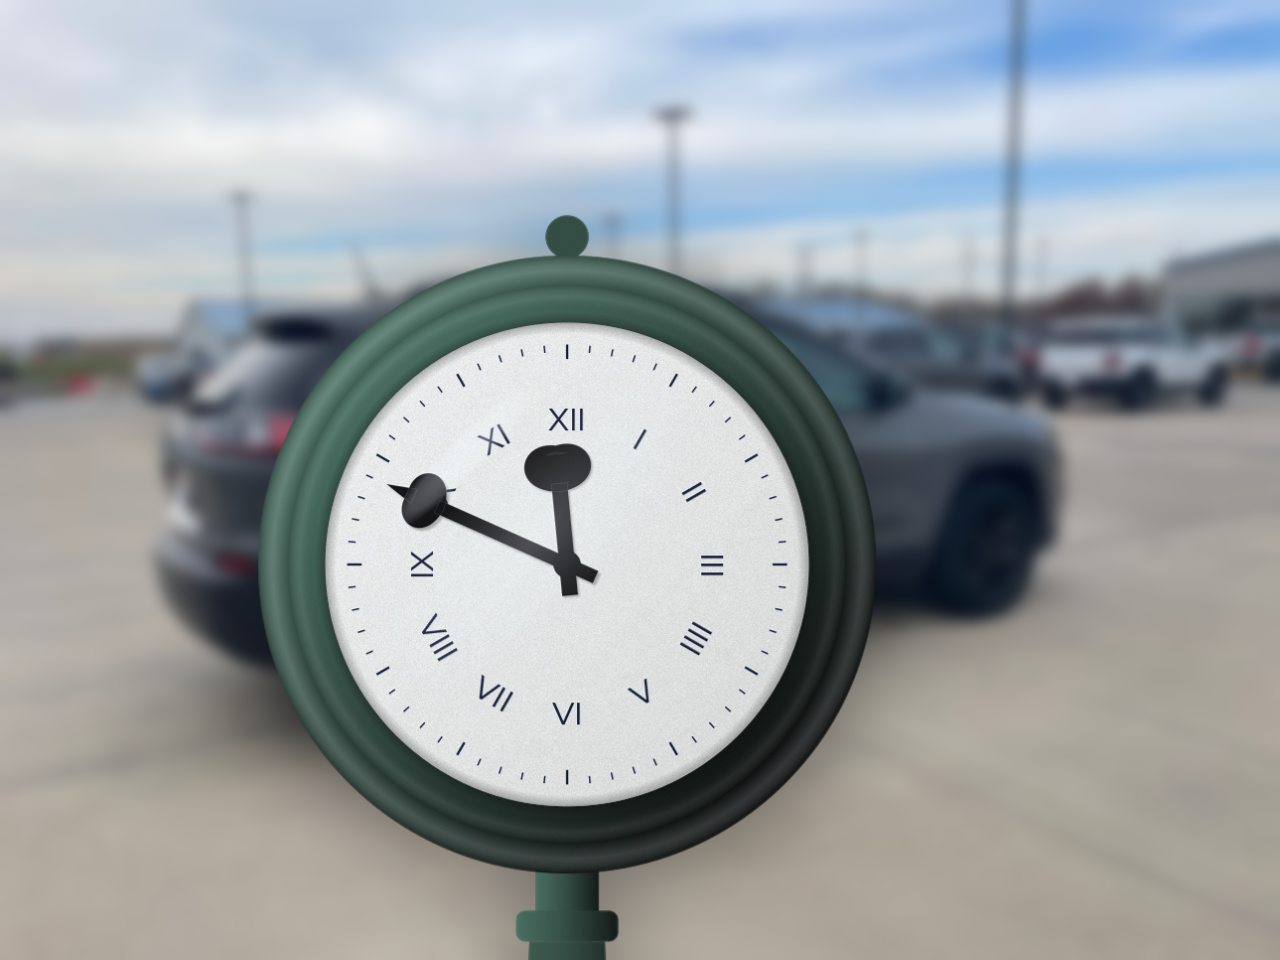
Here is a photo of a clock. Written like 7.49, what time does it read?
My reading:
11.49
